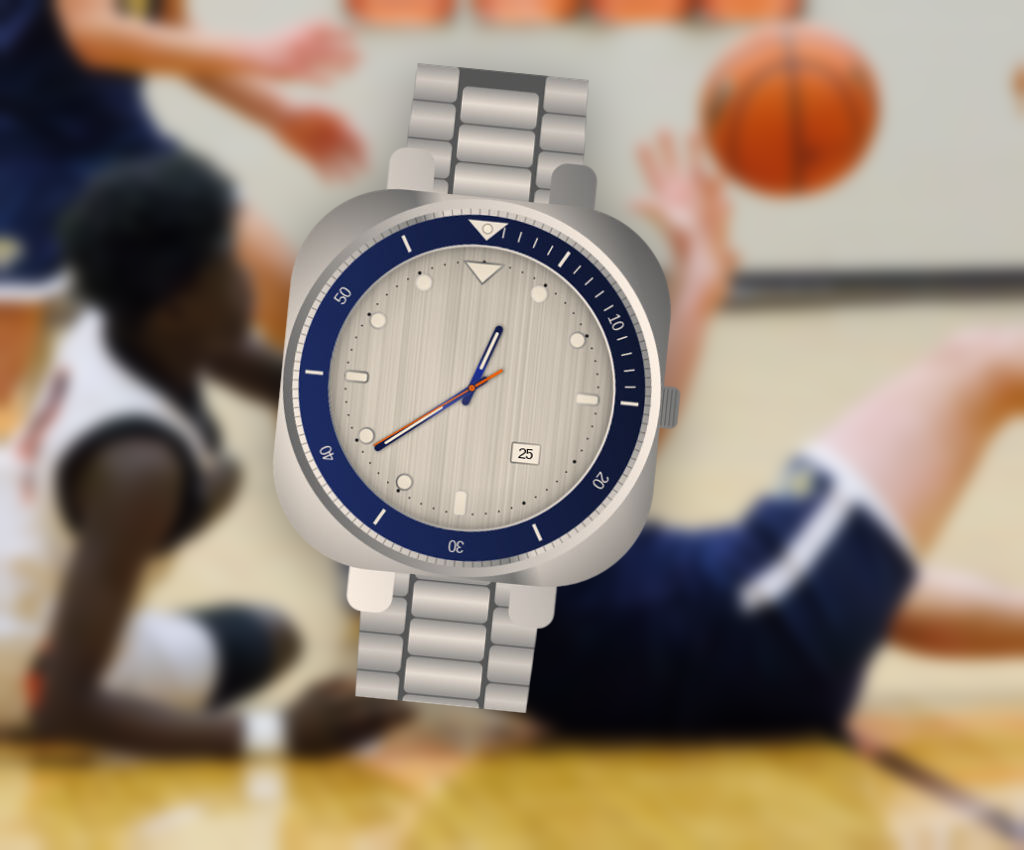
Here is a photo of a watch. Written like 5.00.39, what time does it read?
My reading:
12.38.39
